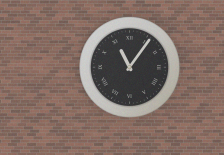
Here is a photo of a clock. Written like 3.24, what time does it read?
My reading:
11.06
